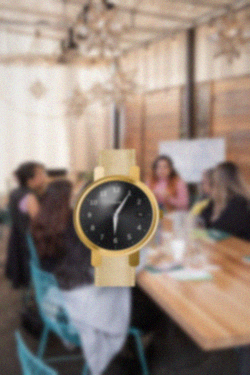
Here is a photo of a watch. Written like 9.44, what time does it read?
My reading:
6.05
